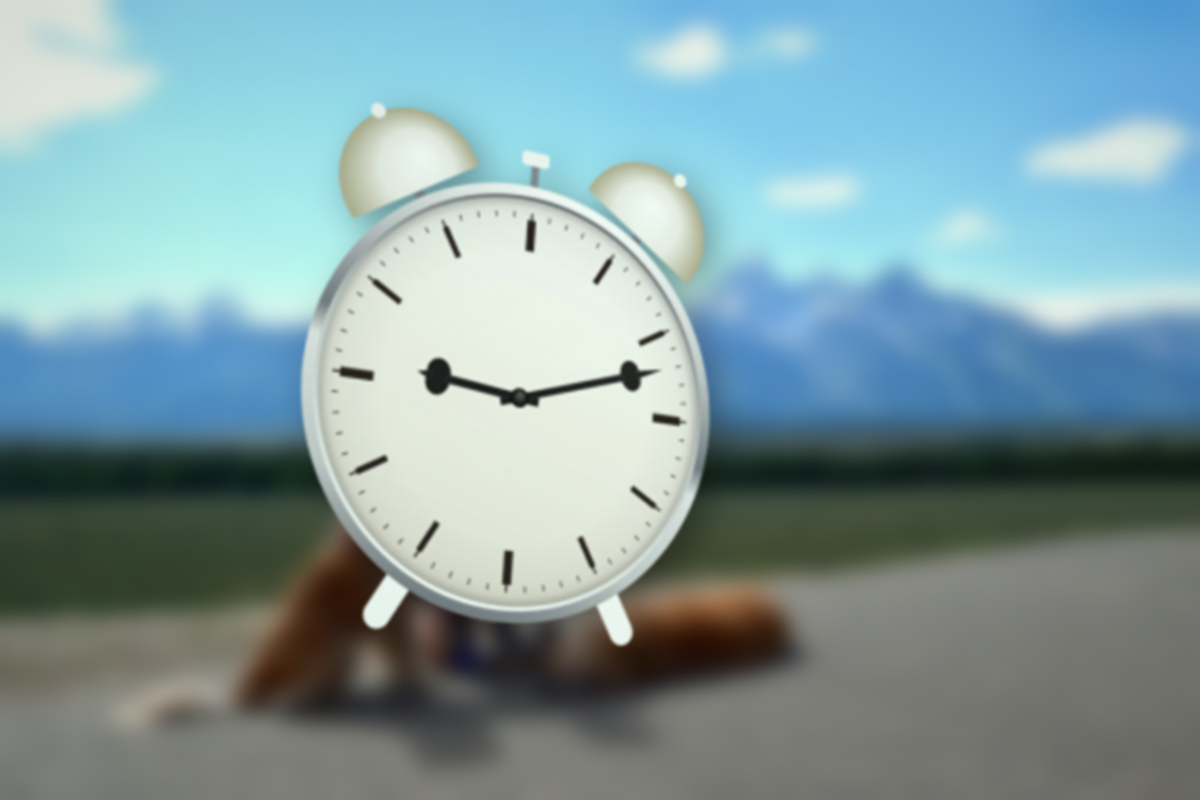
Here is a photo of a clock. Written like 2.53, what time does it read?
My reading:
9.12
